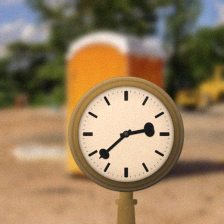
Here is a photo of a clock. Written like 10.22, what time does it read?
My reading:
2.38
